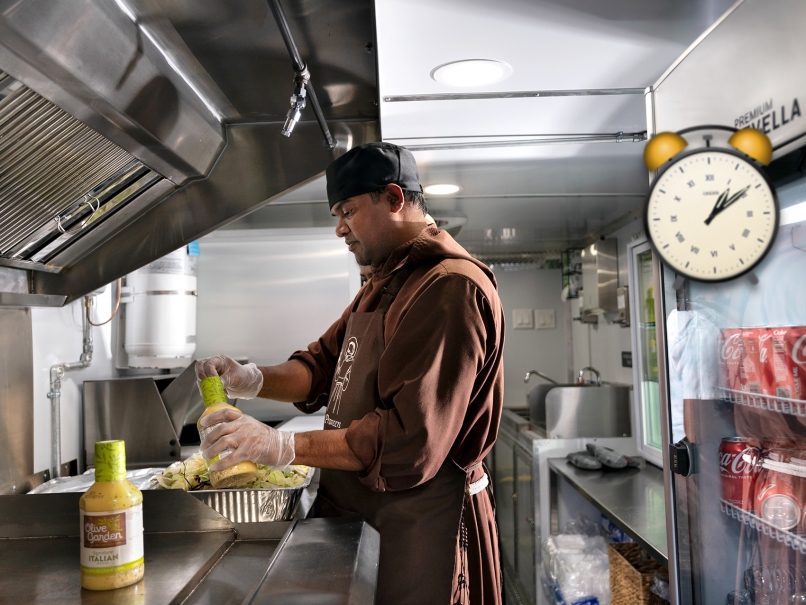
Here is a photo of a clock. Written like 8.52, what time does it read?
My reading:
1.09
